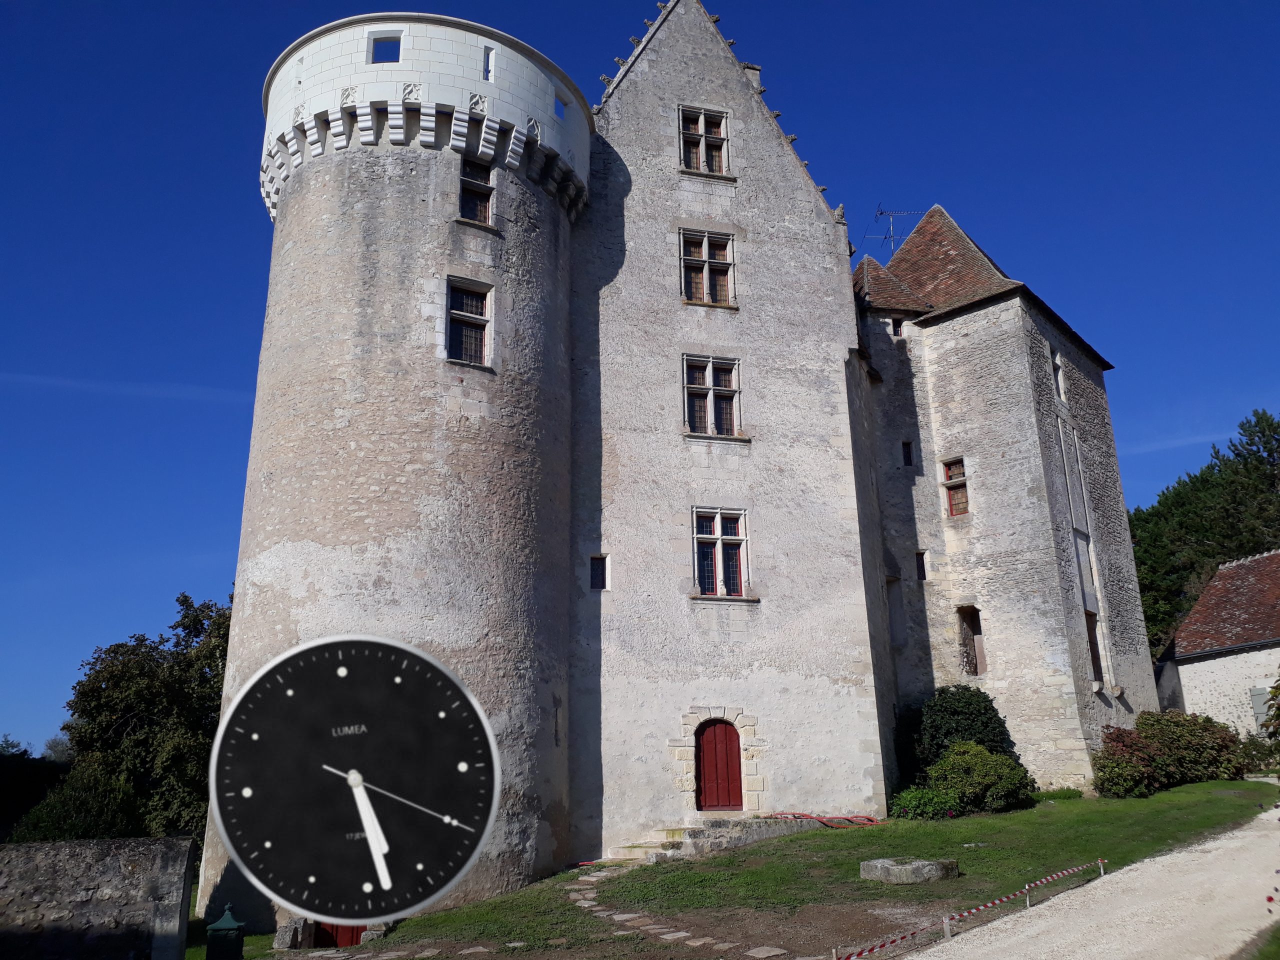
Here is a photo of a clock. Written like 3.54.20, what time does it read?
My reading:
5.28.20
